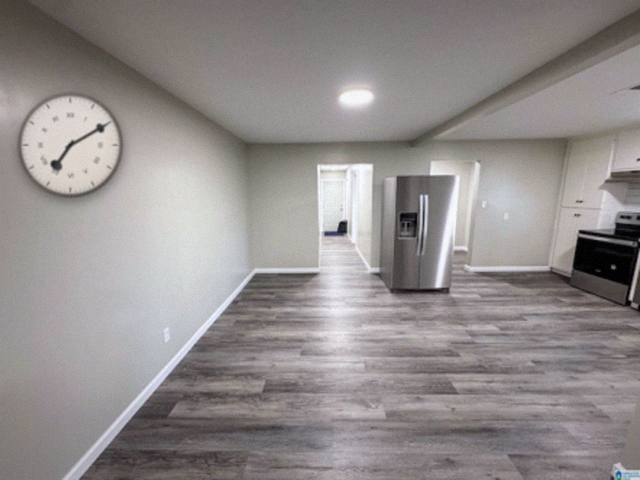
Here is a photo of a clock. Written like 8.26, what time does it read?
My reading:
7.10
